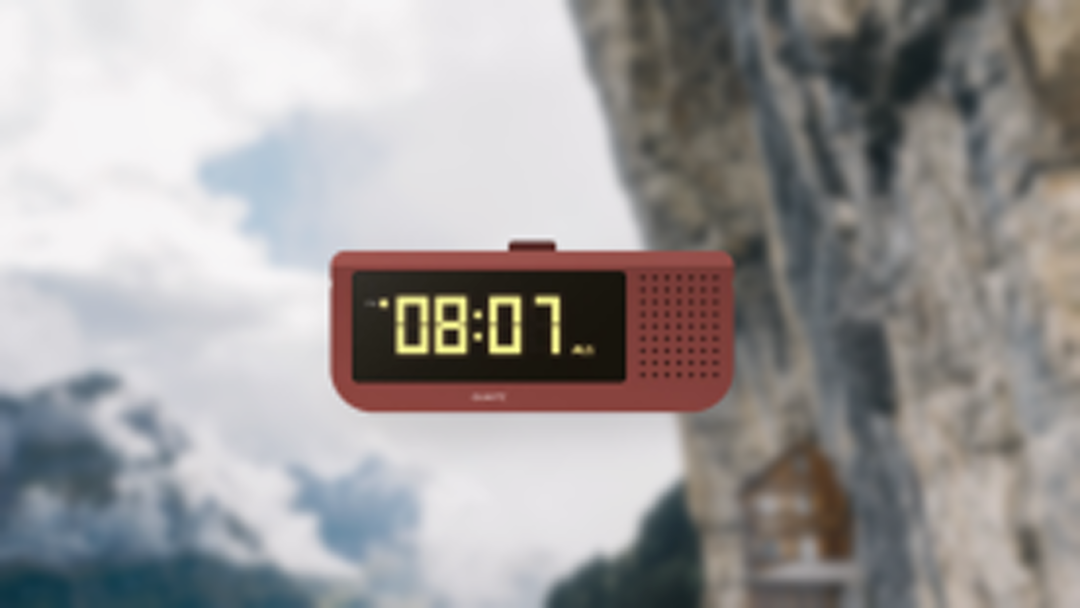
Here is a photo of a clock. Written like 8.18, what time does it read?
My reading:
8.07
